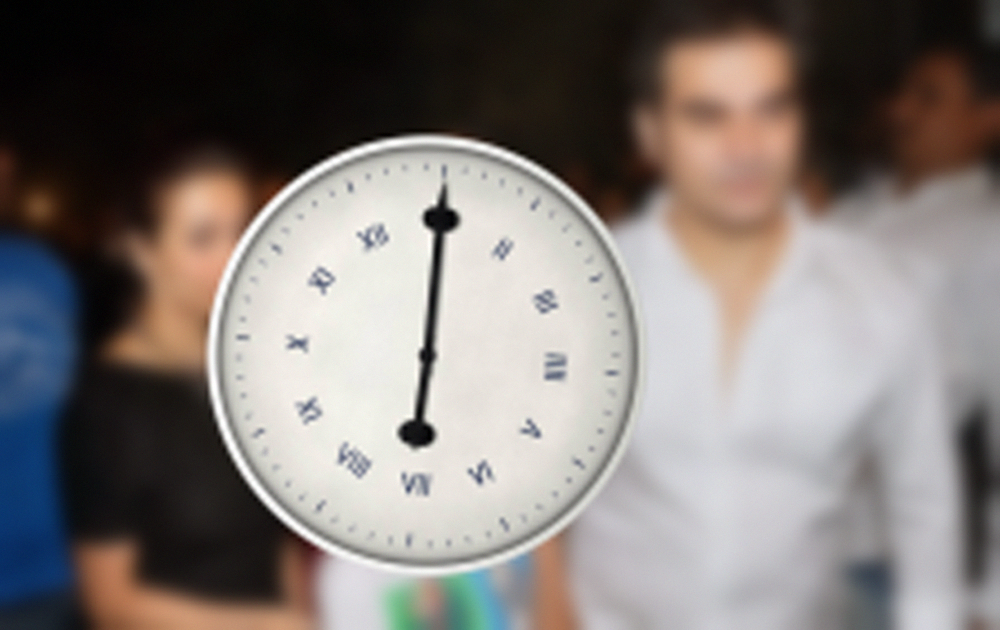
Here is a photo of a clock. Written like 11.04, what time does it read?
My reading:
7.05
